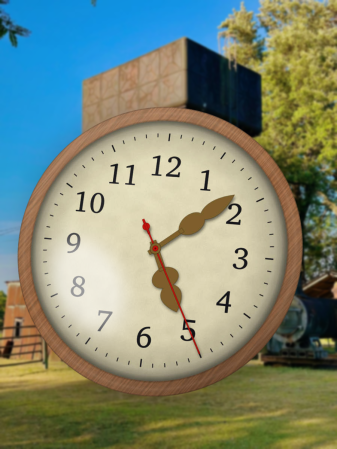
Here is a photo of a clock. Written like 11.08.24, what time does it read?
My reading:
5.08.25
